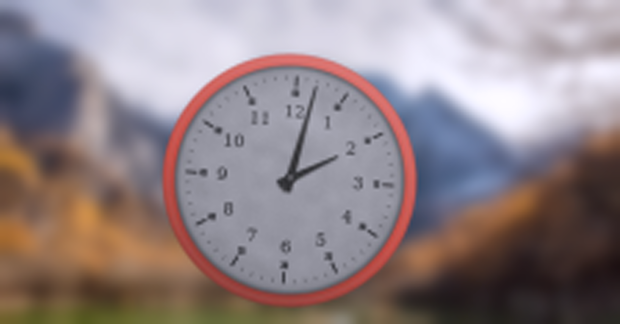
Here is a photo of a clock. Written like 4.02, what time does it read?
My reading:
2.02
